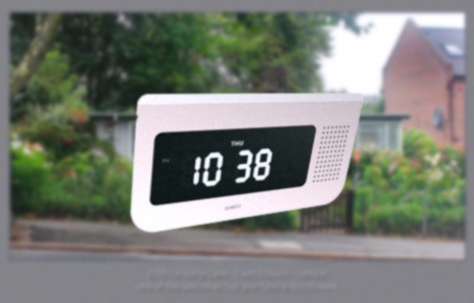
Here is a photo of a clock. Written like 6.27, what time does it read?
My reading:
10.38
